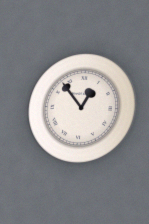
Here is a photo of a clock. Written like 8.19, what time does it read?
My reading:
12.53
